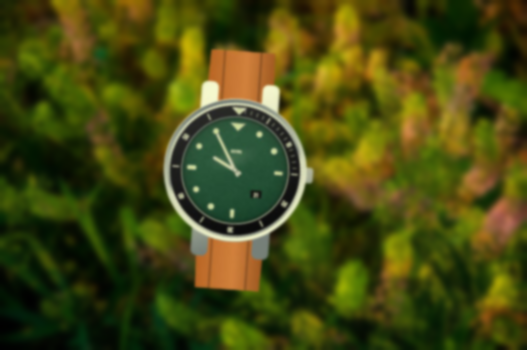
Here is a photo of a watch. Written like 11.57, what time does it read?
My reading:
9.55
